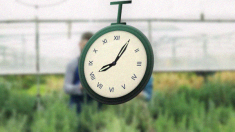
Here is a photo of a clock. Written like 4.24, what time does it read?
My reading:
8.05
